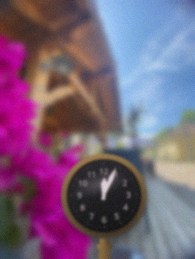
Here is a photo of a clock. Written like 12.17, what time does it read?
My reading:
12.04
